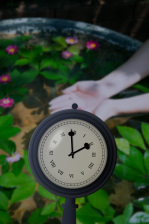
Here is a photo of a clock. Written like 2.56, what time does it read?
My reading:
1.59
